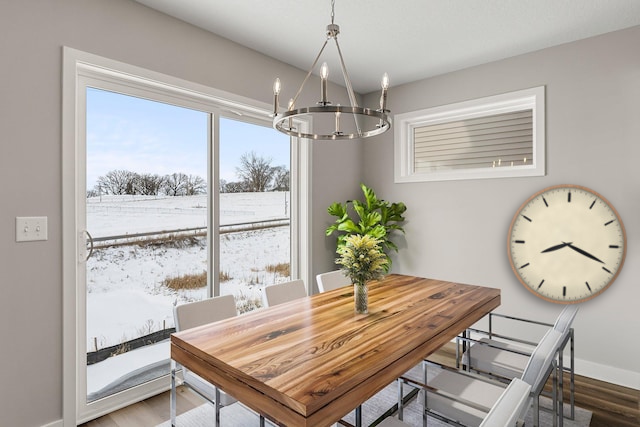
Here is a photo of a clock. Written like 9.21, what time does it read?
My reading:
8.19
